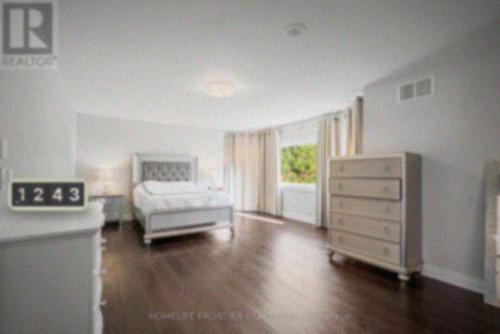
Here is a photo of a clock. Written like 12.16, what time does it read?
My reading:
12.43
